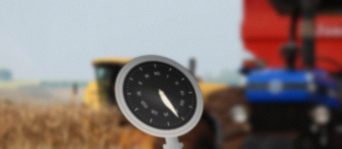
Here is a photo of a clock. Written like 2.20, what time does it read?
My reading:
5.26
